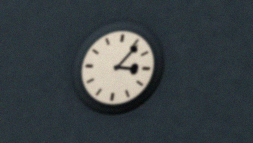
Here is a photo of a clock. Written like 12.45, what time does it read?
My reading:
3.06
